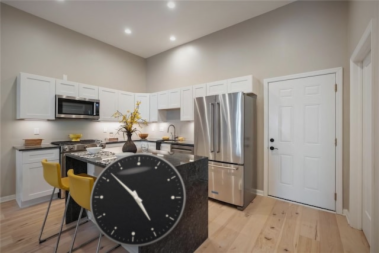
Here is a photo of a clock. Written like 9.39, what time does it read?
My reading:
4.52
